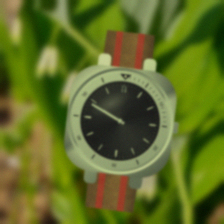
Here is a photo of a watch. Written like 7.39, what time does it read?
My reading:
9.49
